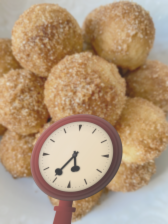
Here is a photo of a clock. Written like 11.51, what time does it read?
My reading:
5.36
